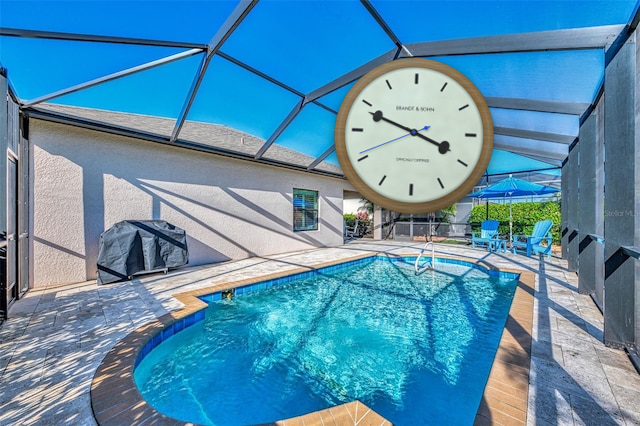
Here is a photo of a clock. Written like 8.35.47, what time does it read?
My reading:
3.48.41
